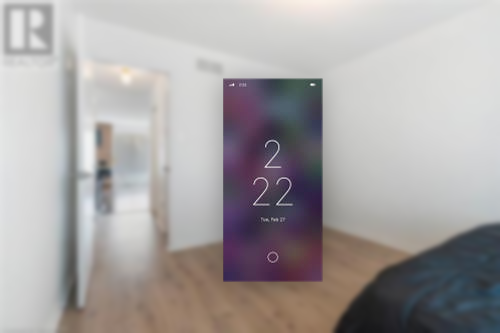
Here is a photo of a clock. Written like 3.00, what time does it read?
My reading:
2.22
